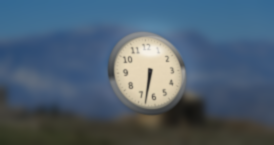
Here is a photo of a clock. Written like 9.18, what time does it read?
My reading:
6.33
